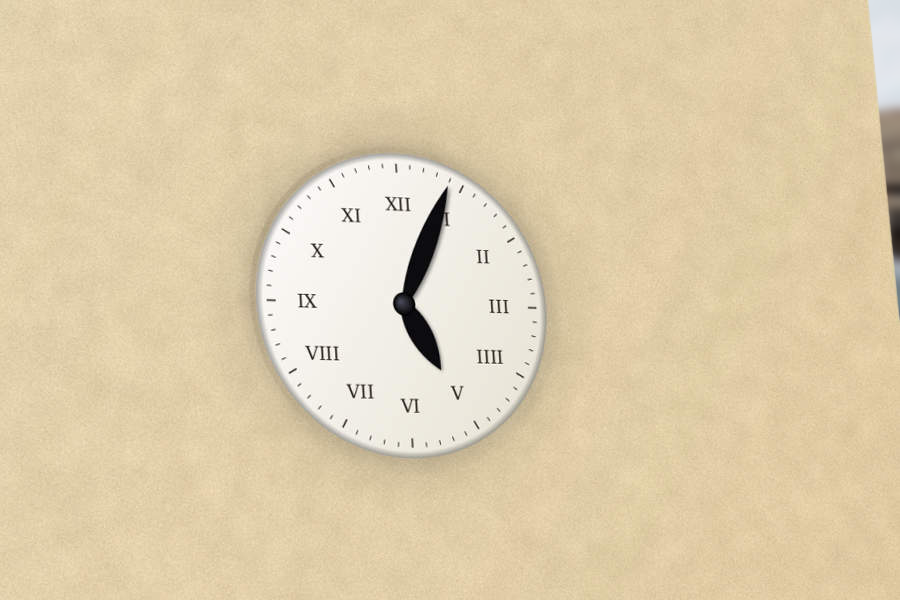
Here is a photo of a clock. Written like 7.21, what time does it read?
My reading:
5.04
